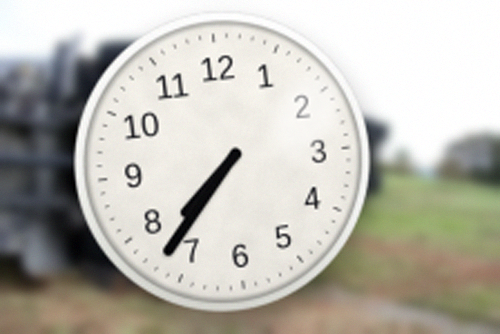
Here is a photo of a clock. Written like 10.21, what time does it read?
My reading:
7.37
